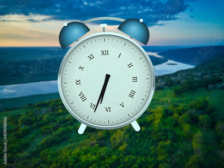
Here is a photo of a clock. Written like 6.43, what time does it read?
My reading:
6.34
